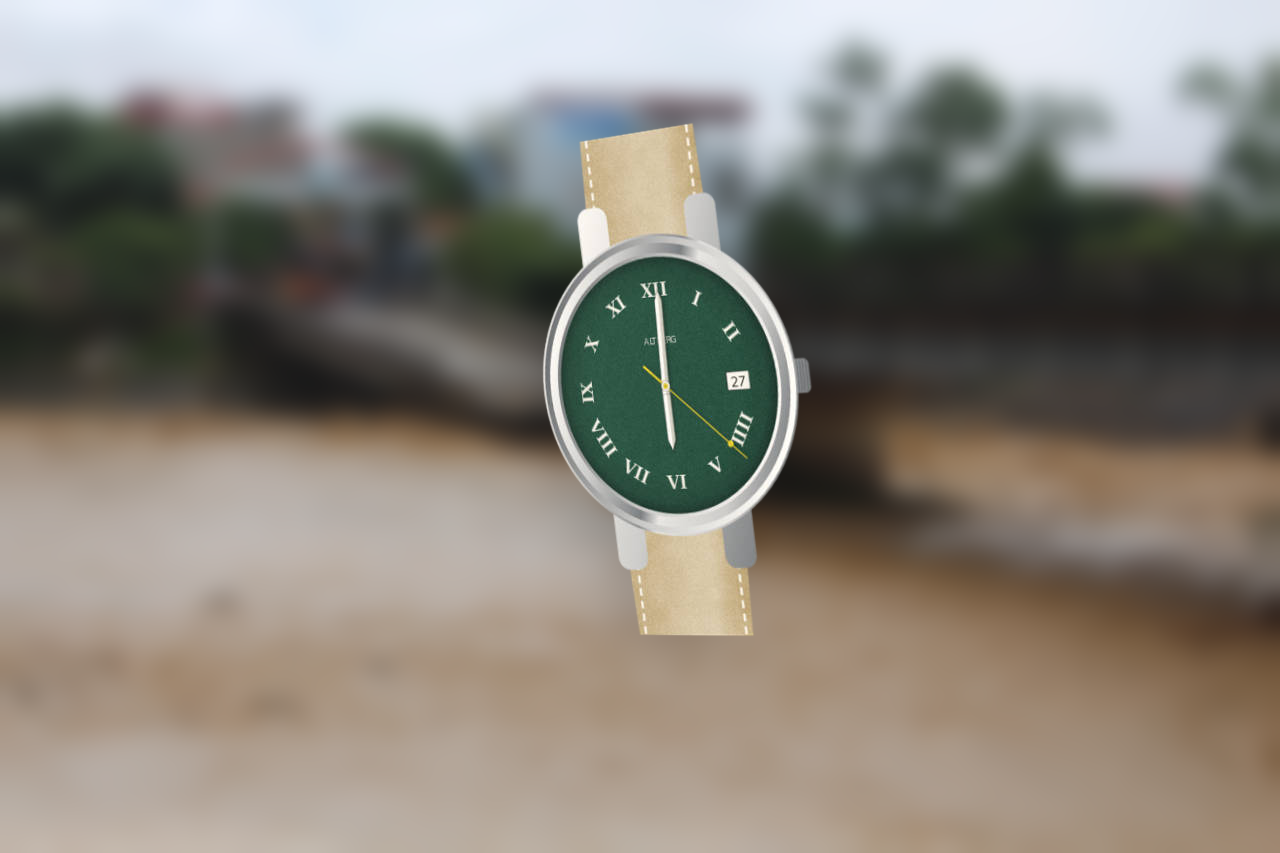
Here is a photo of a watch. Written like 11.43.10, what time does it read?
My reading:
6.00.22
